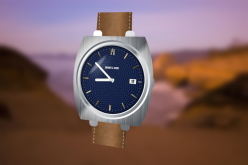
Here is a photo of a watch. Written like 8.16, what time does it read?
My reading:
8.52
